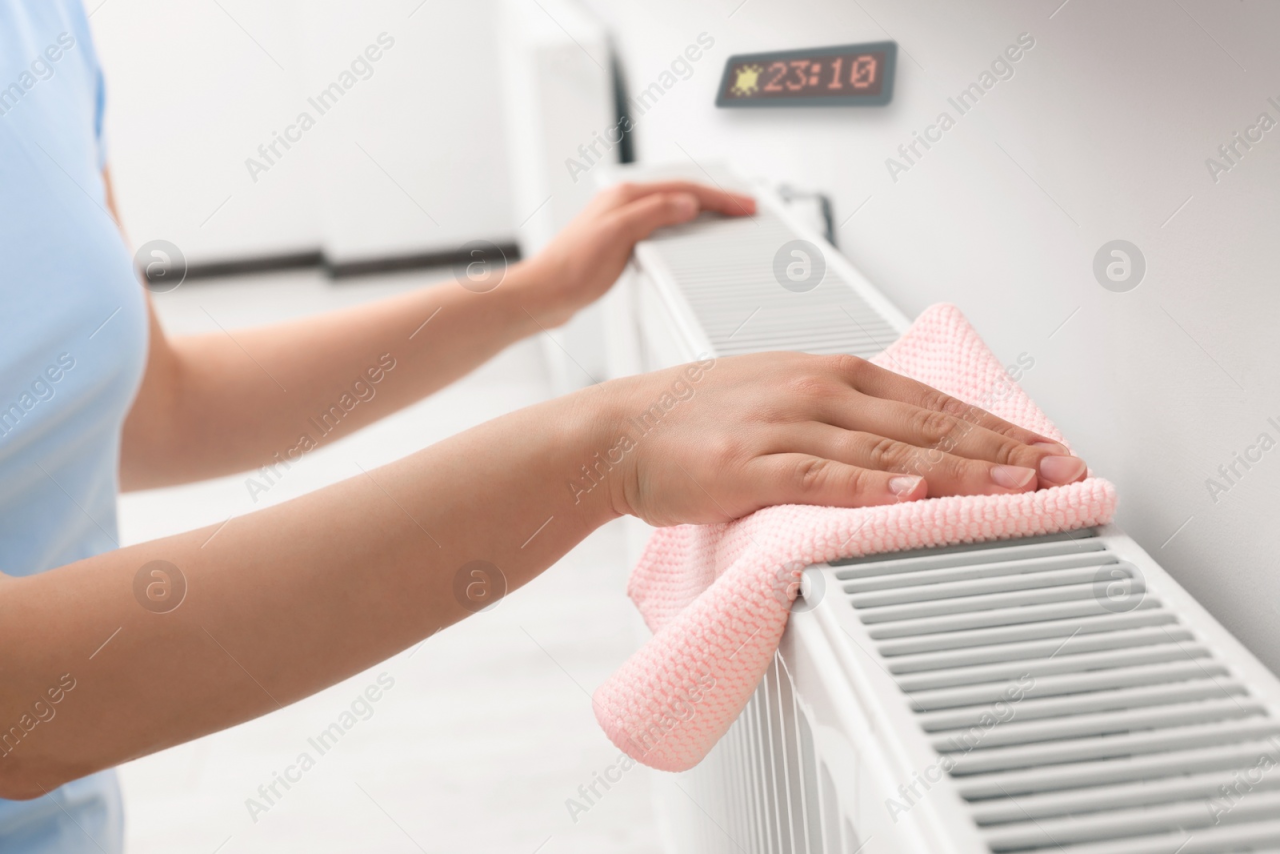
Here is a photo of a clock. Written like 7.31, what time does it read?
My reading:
23.10
